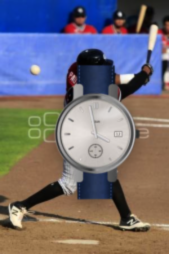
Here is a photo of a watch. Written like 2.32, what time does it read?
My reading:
3.58
